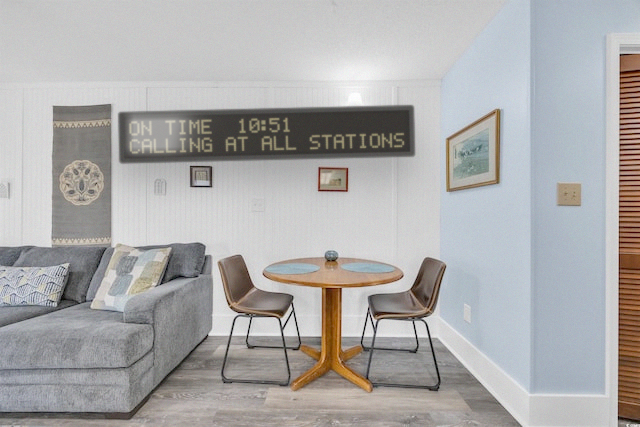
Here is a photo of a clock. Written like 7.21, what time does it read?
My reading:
10.51
